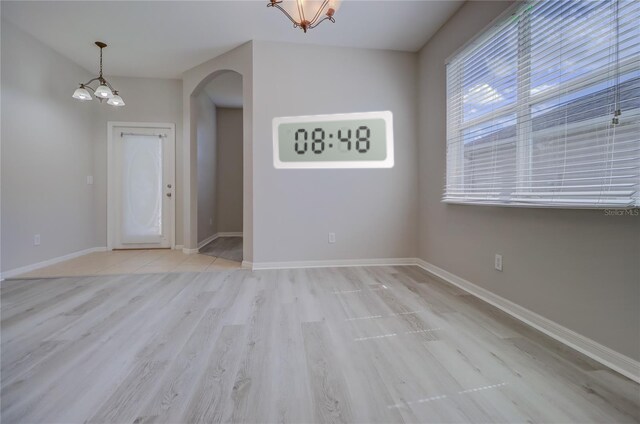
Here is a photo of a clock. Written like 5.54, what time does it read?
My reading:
8.48
